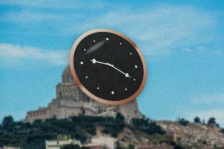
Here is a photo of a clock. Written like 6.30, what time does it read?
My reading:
9.20
